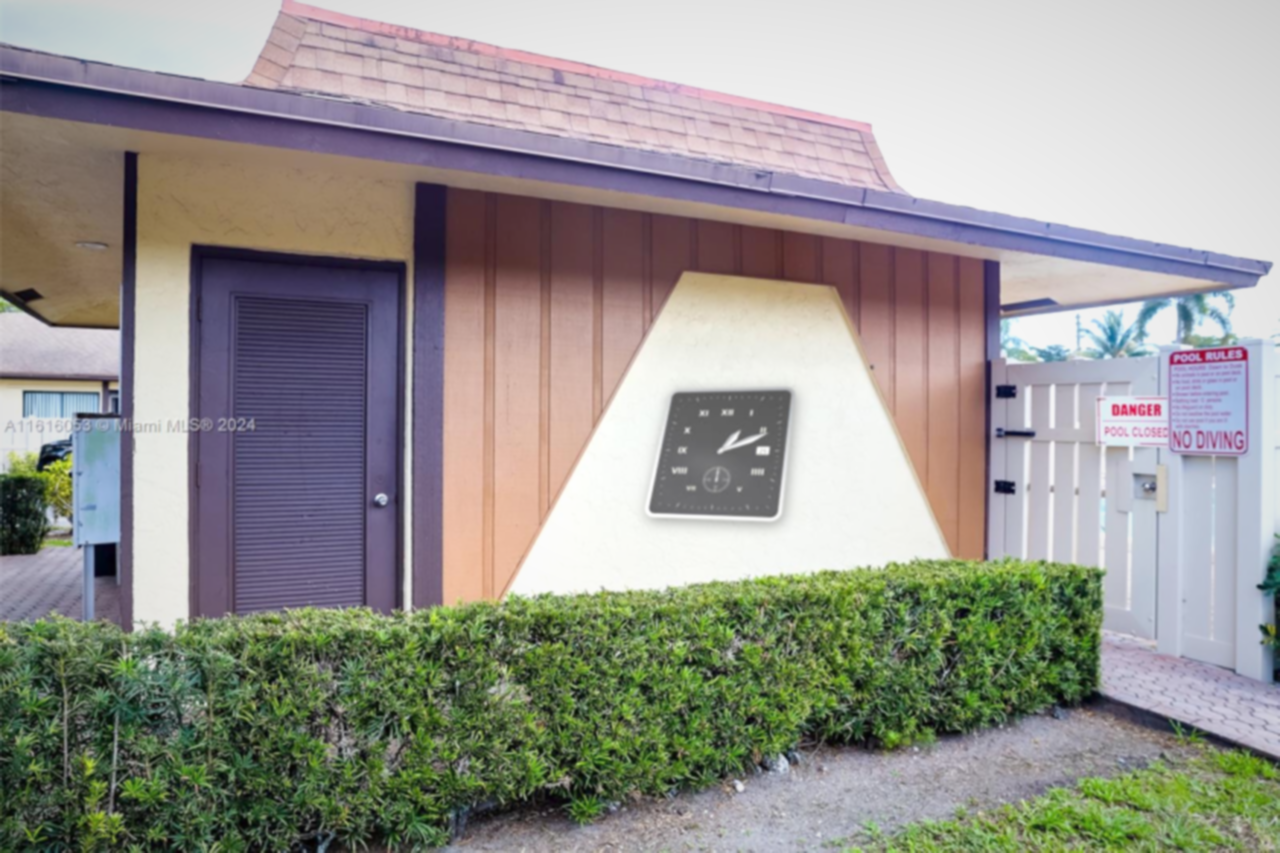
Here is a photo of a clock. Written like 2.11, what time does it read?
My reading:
1.11
